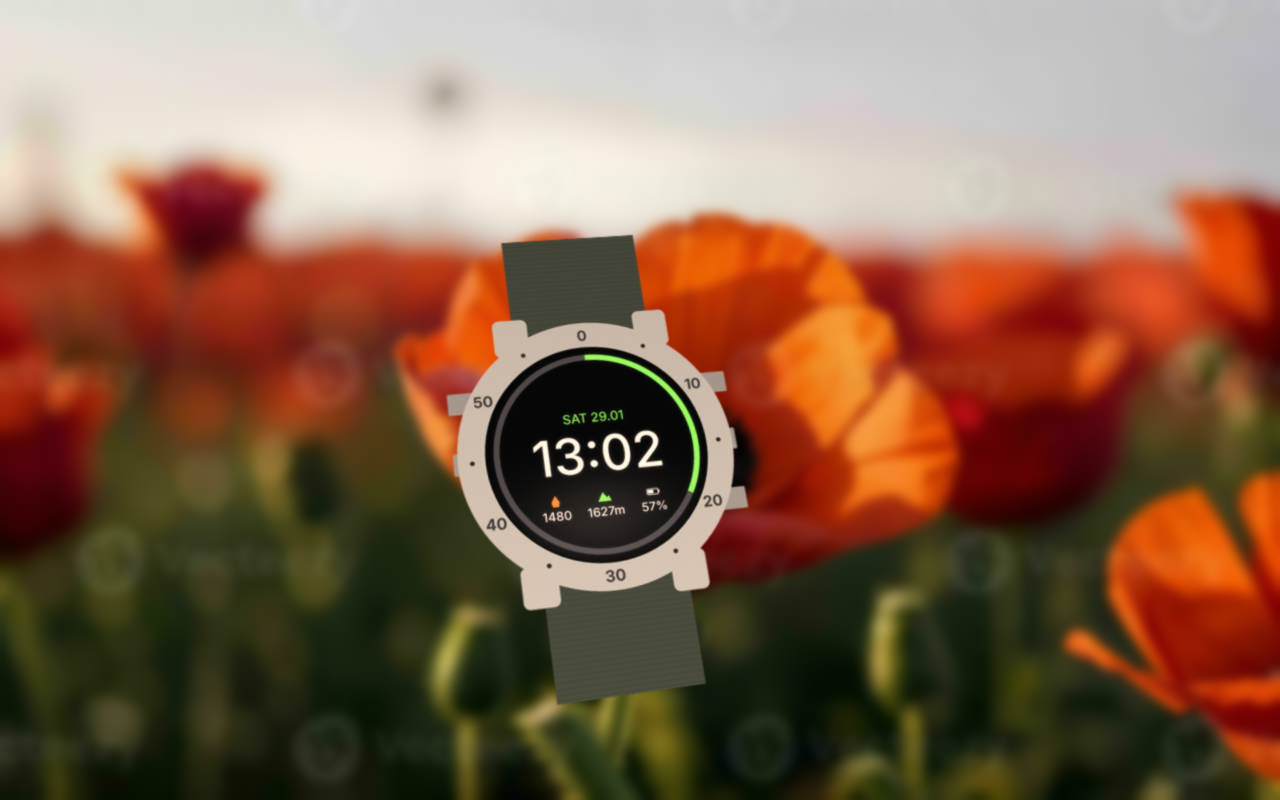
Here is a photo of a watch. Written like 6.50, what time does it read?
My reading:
13.02
